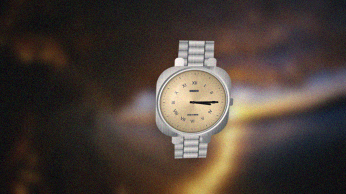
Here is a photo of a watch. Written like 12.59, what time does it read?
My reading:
3.15
